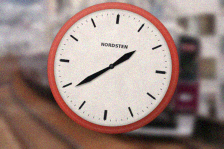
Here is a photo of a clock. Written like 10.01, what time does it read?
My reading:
1.39
